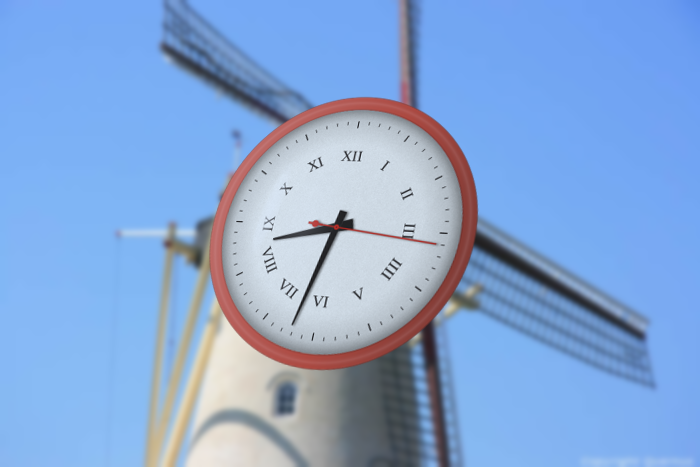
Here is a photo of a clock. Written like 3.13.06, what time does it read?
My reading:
8.32.16
